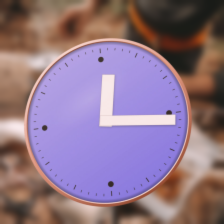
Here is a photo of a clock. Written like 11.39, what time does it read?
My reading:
12.16
